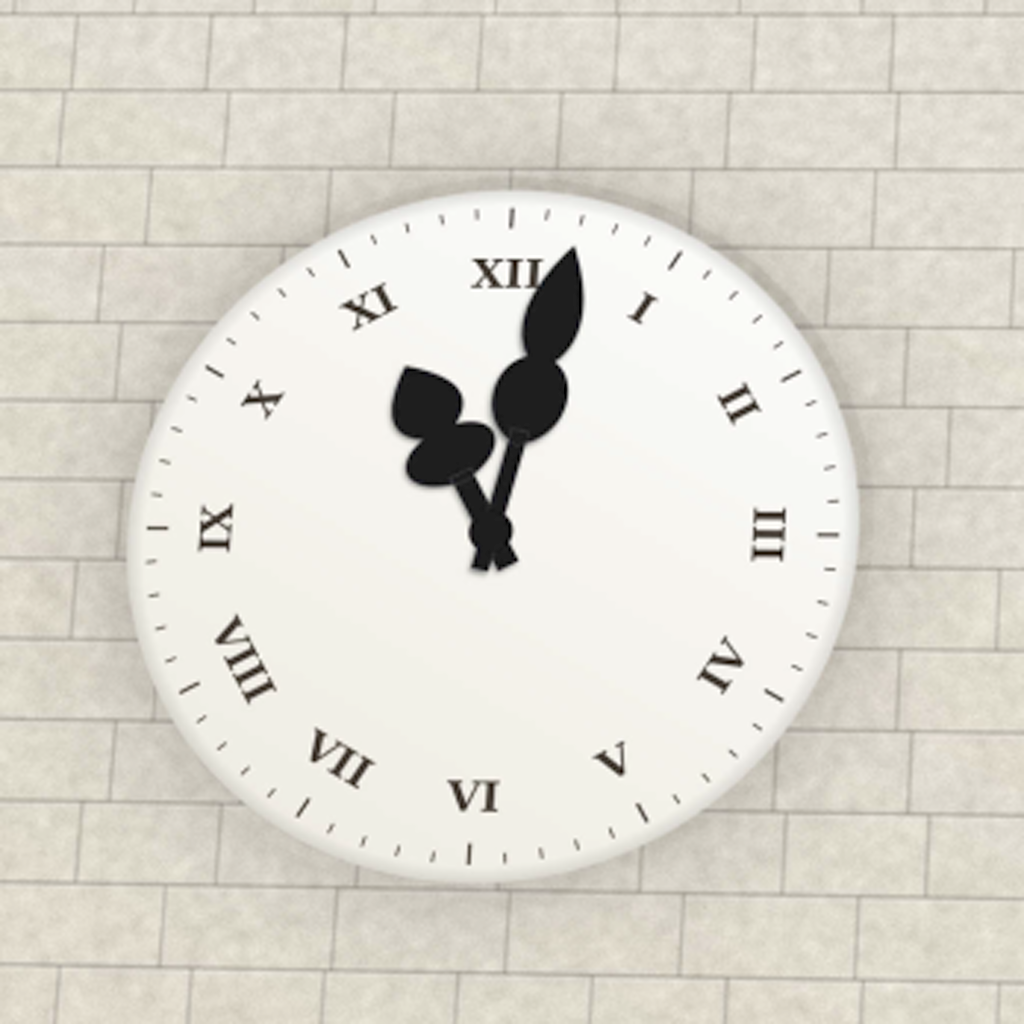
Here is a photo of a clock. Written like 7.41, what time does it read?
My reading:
11.02
